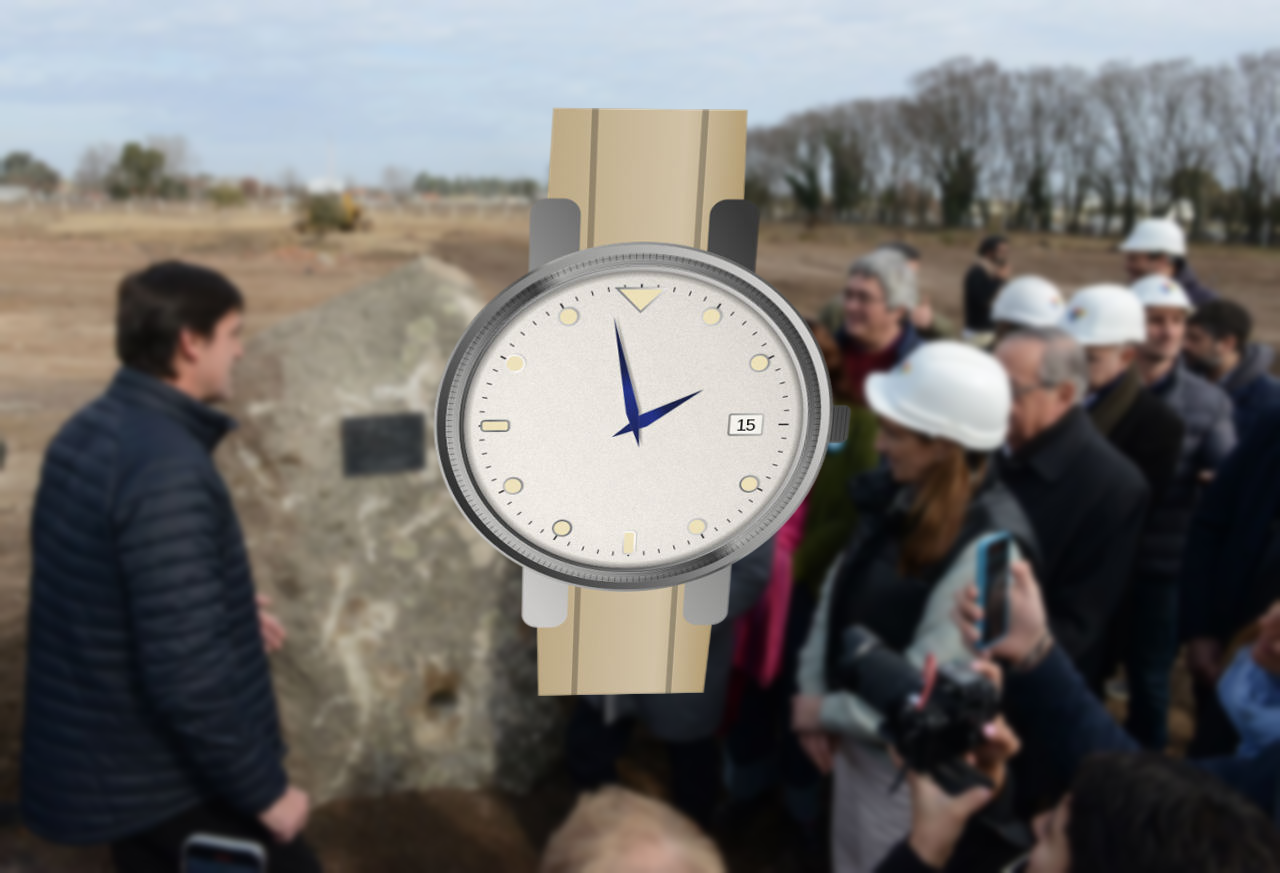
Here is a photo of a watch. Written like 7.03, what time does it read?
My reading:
1.58
